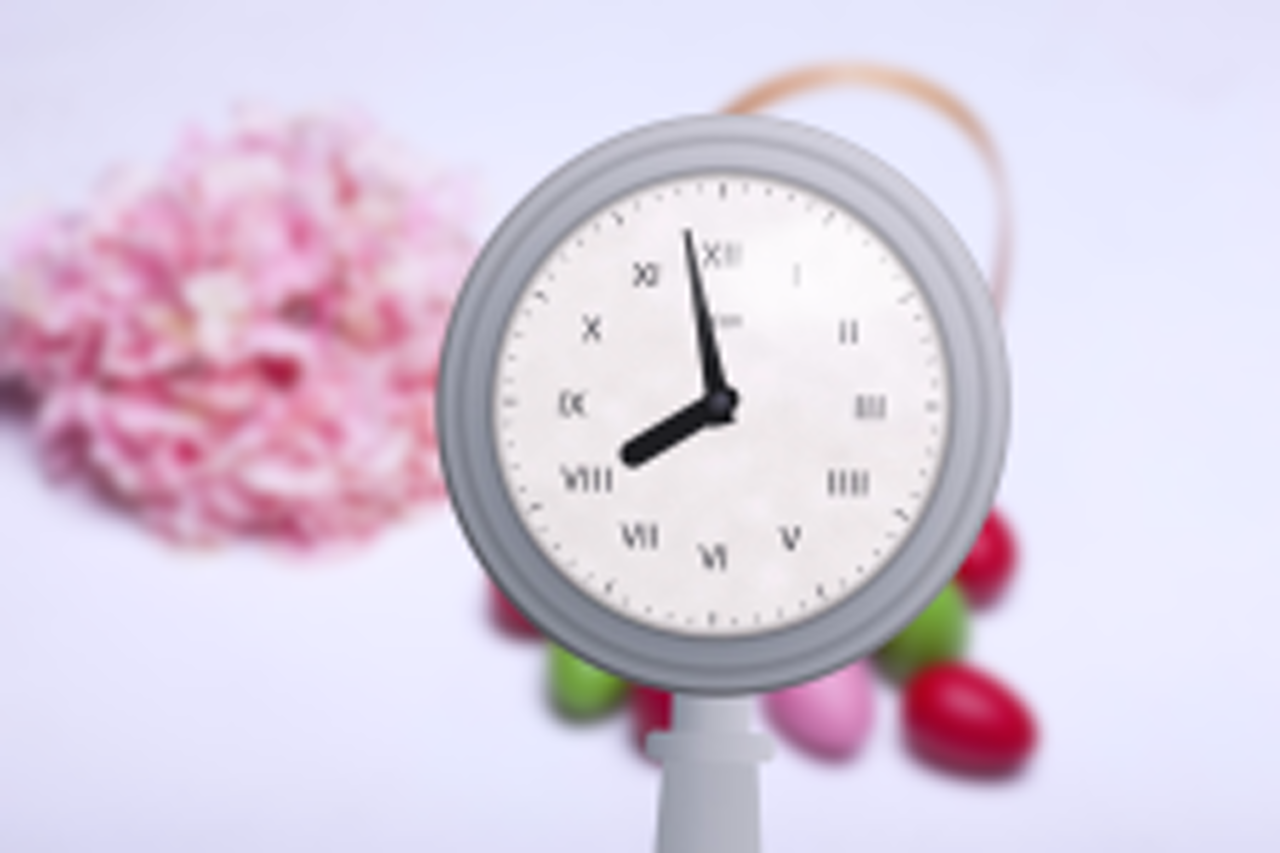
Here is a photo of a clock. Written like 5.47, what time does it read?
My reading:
7.58
